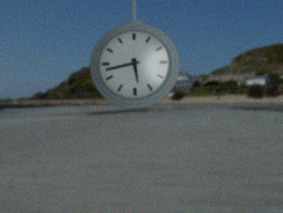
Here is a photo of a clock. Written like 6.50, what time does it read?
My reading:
5.43
